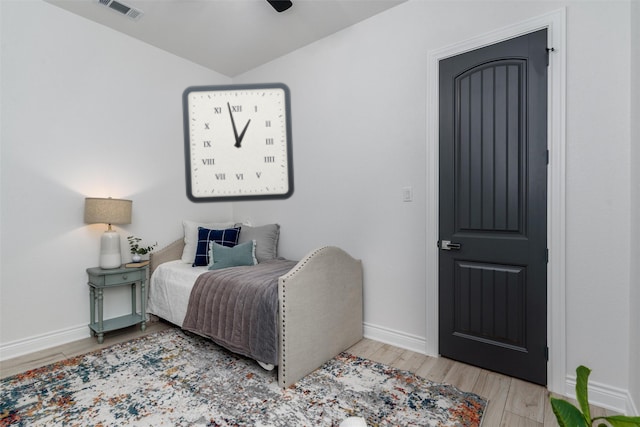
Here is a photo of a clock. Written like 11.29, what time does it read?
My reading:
12.58
